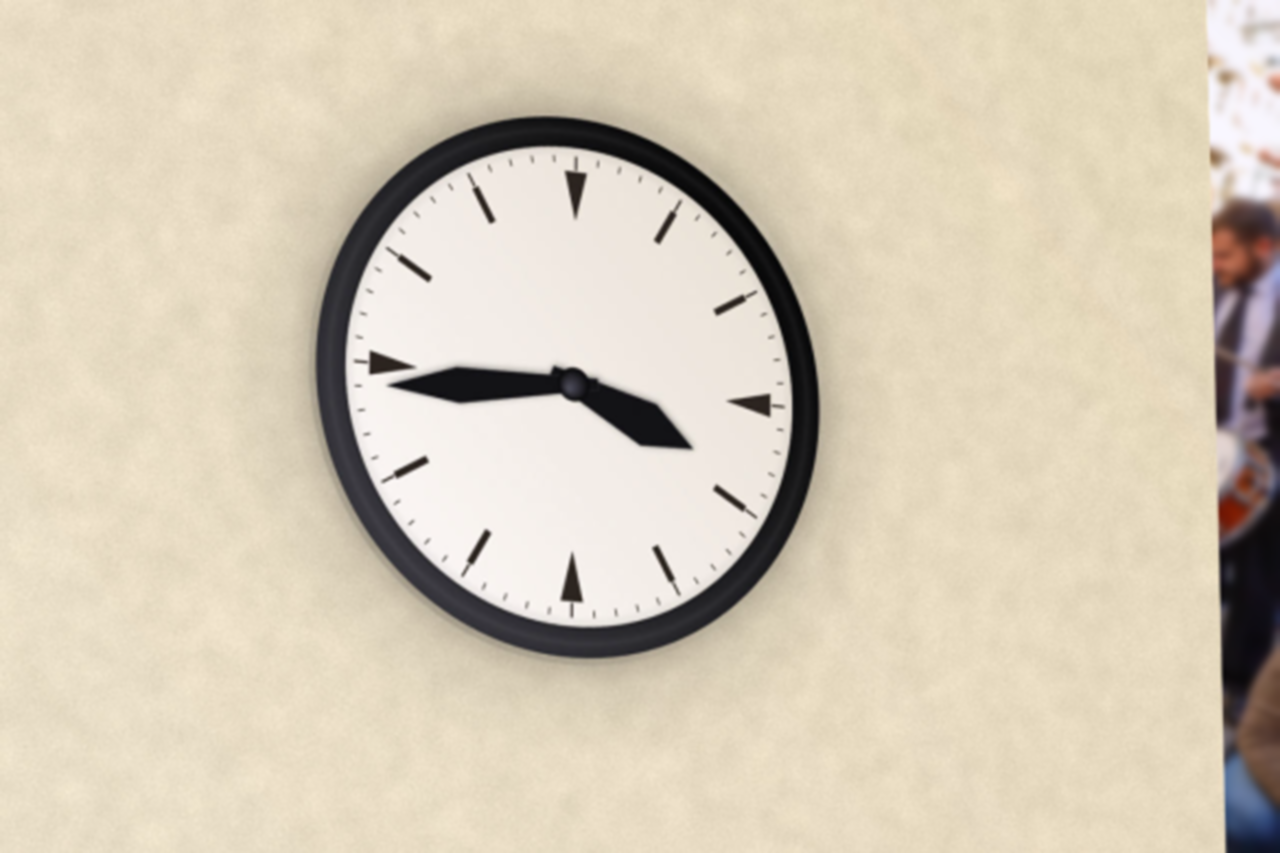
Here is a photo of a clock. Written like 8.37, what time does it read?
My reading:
3.44
